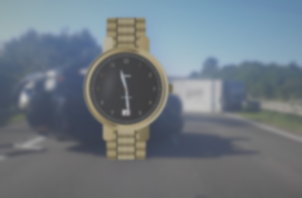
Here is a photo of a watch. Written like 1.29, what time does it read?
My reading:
11.29
